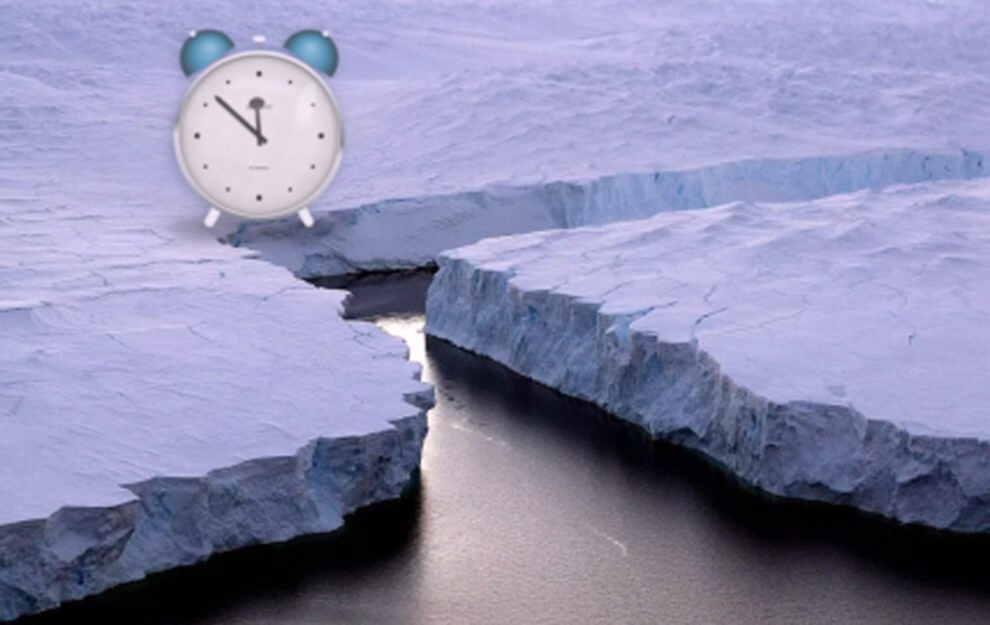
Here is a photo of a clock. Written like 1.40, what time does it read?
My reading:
11.52
